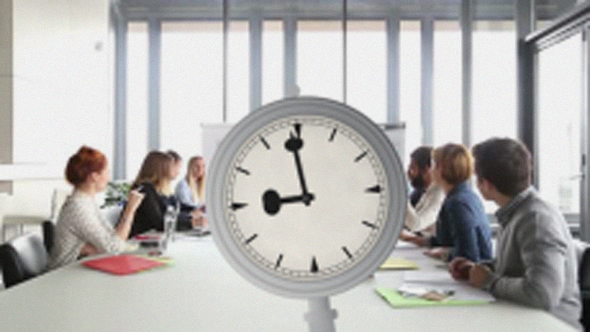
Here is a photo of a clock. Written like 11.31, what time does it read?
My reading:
8.59
